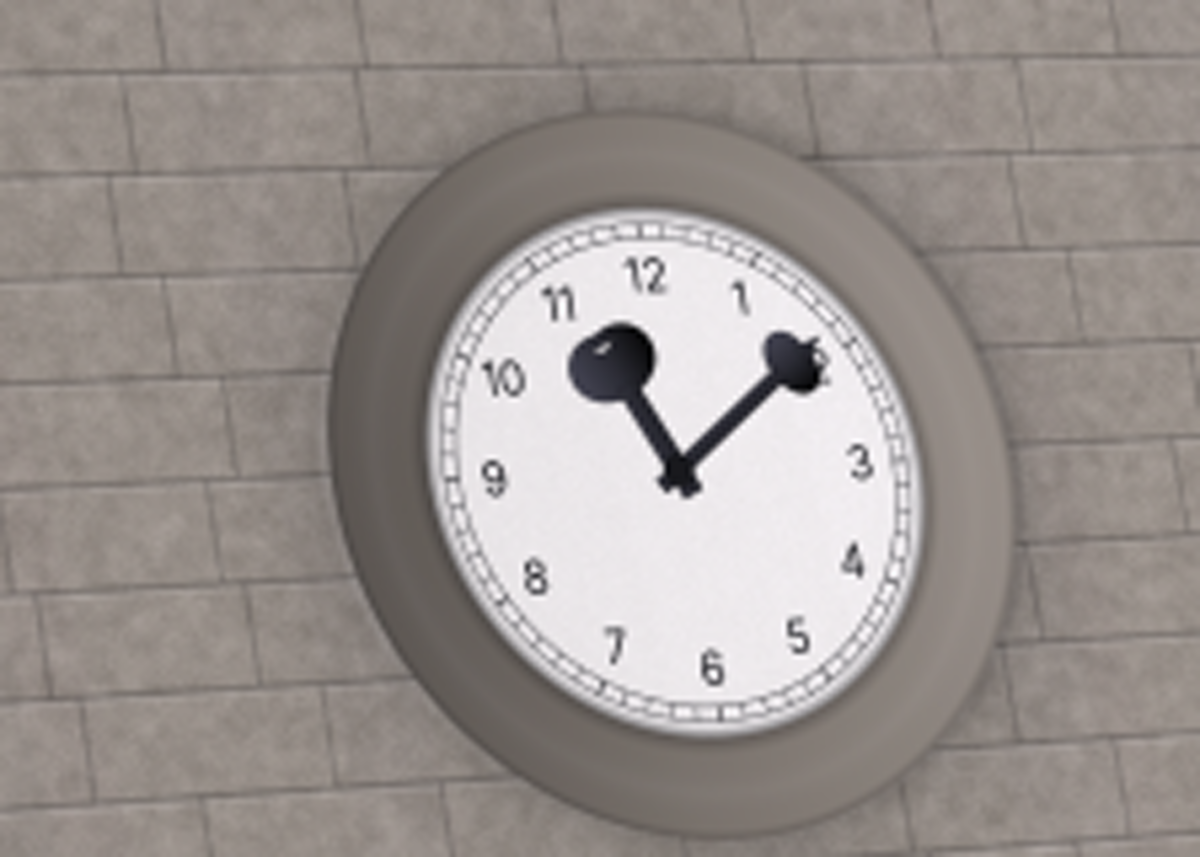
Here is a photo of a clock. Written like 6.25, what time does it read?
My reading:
11.09
